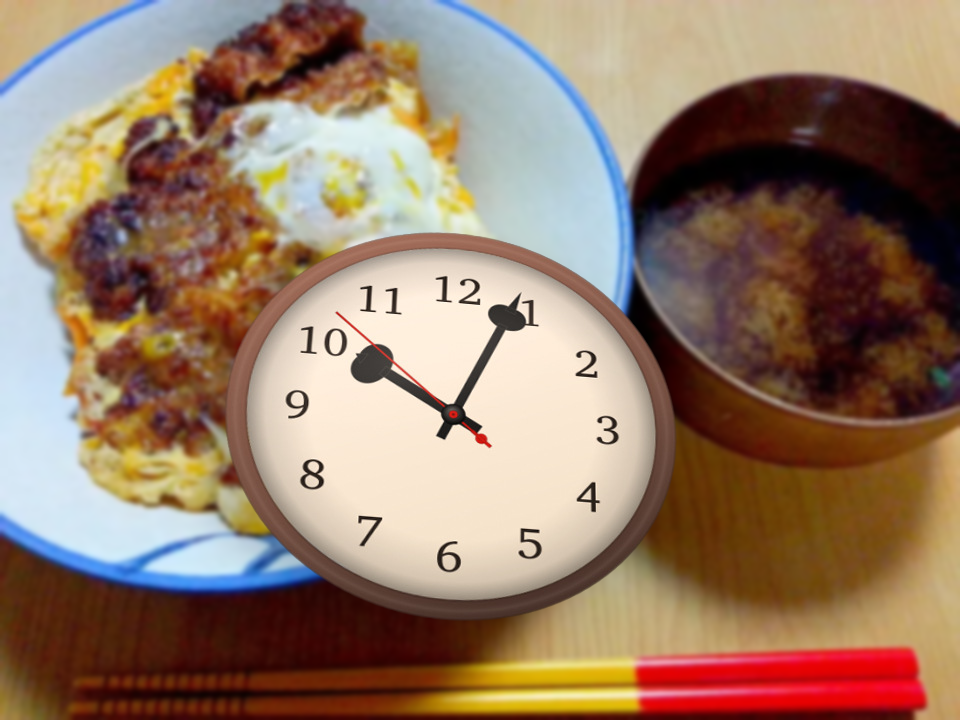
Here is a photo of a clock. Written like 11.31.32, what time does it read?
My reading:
10.03.52
